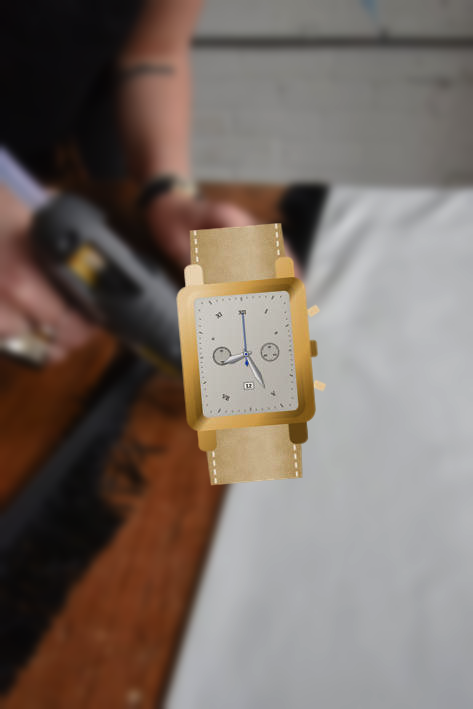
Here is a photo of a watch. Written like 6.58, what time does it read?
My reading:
8.26
